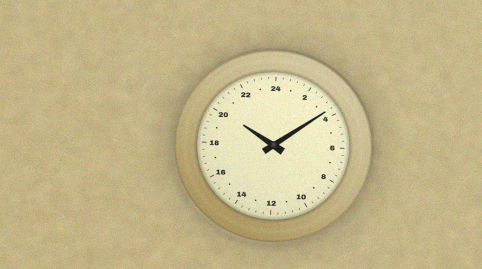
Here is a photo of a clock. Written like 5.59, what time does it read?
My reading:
20.09
